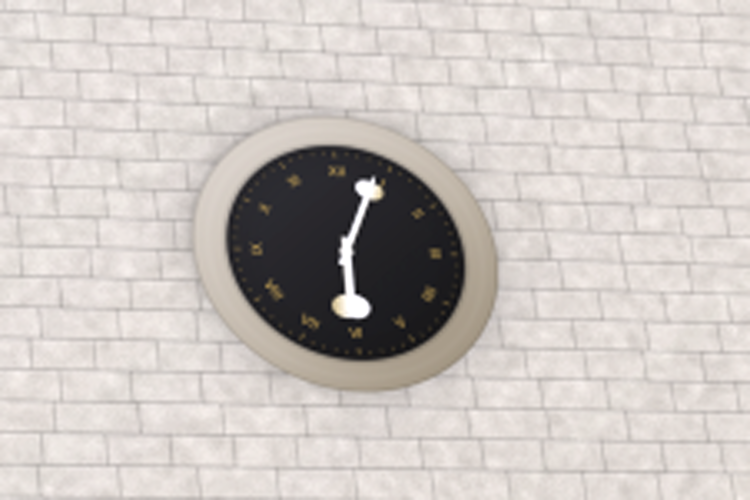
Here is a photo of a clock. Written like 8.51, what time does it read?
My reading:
6.04
